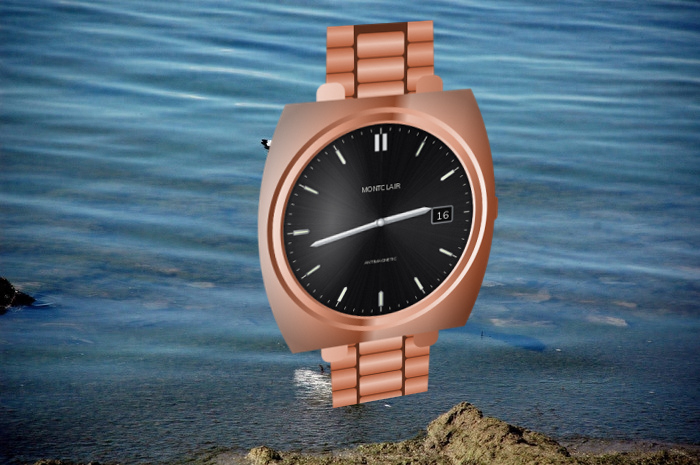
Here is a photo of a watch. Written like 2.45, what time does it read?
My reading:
2.43
